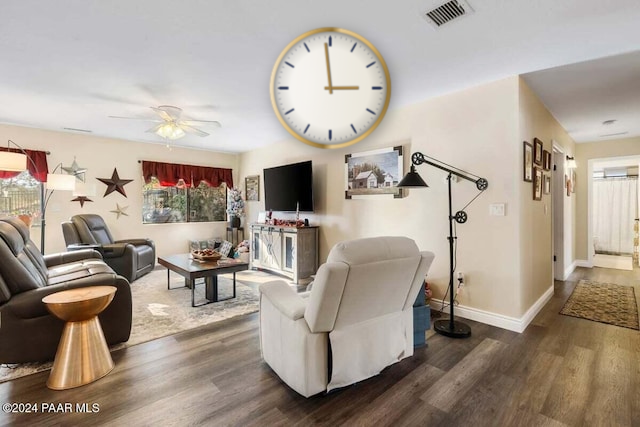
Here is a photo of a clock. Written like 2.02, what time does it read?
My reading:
2.59
